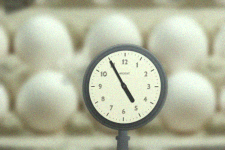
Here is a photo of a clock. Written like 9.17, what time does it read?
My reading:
4.55
